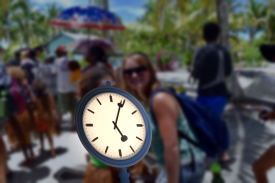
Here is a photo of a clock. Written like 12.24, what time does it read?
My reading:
5.04
